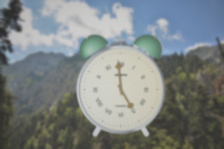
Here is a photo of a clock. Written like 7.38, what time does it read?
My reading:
4.59
